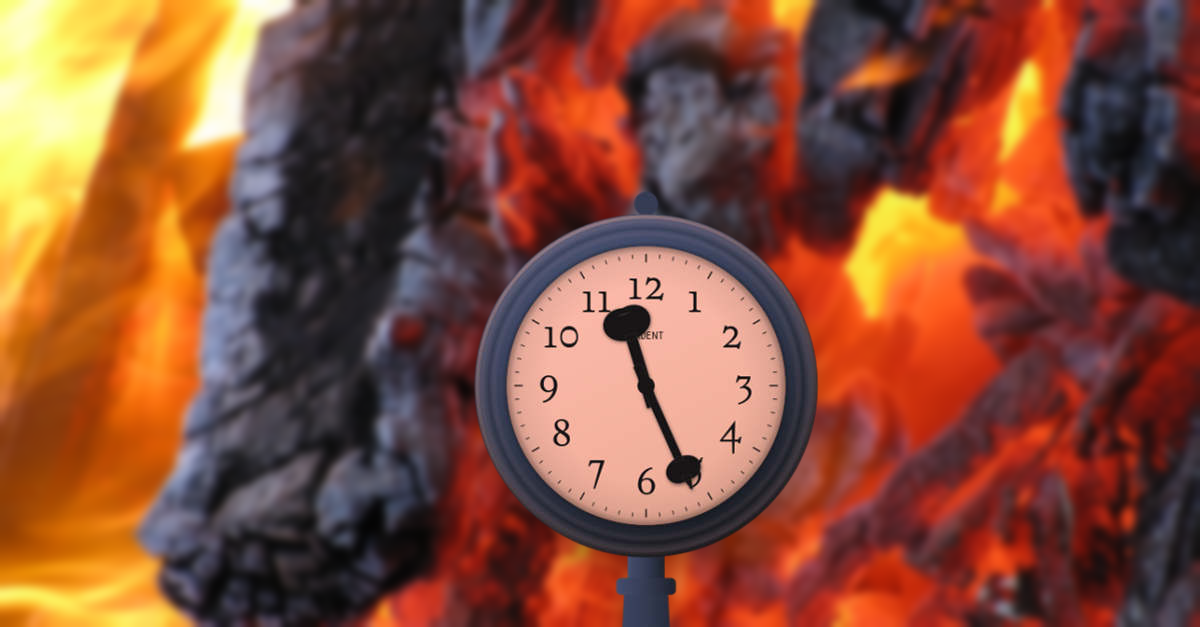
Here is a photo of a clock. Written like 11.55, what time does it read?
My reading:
11.26
